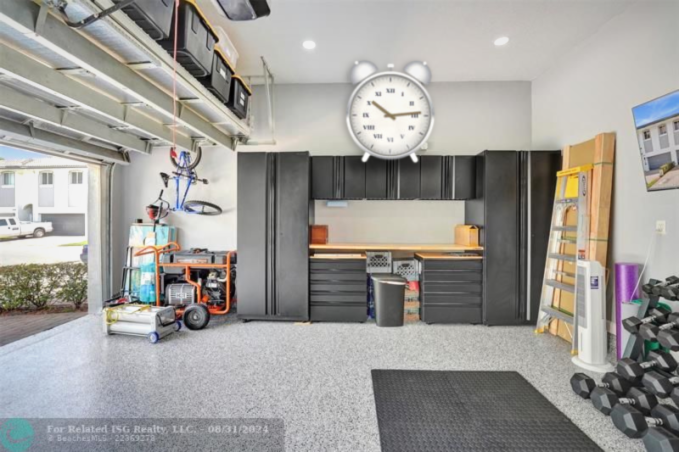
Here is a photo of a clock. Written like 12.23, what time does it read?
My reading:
10.14
